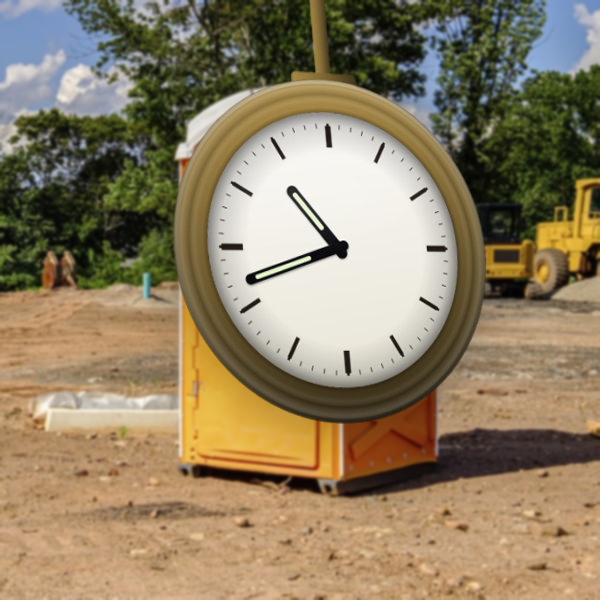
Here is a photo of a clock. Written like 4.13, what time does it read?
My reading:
10.42
